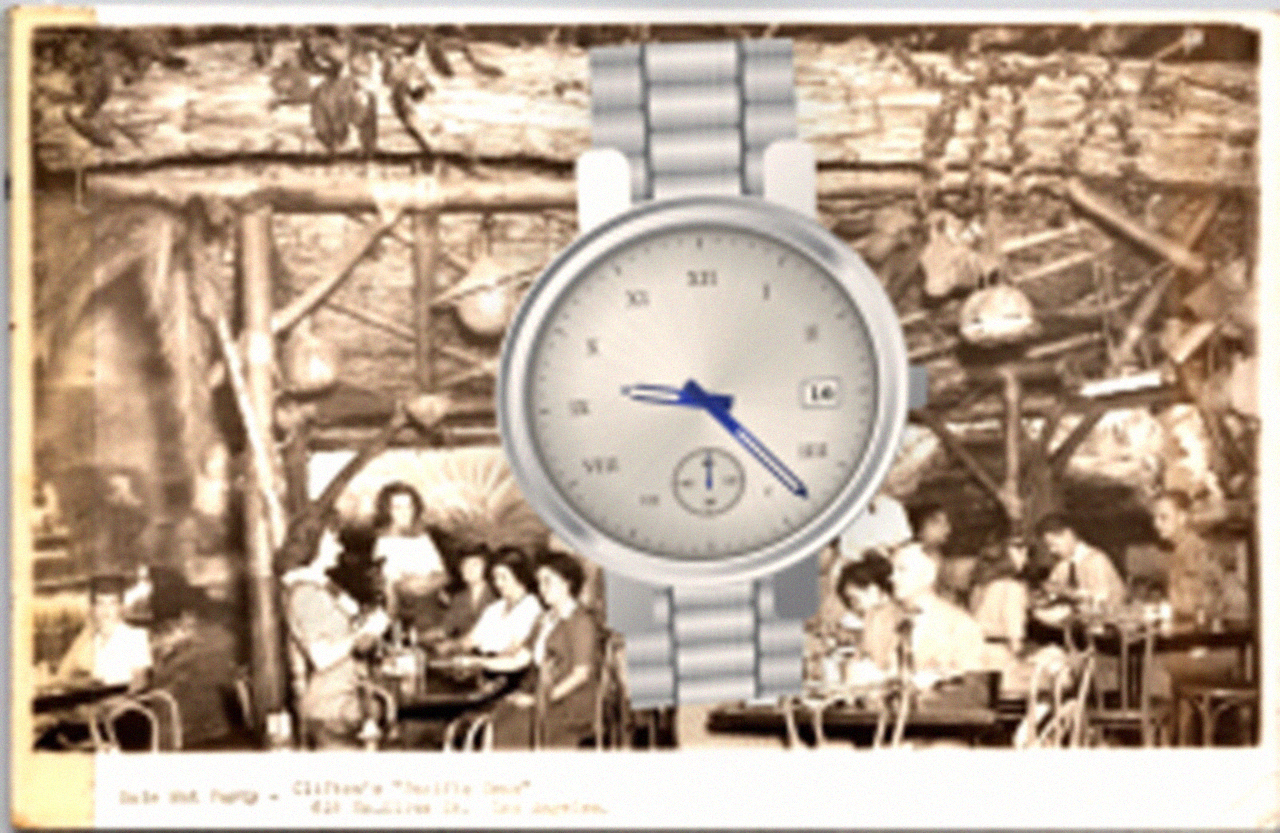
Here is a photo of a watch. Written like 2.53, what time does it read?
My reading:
9.23
